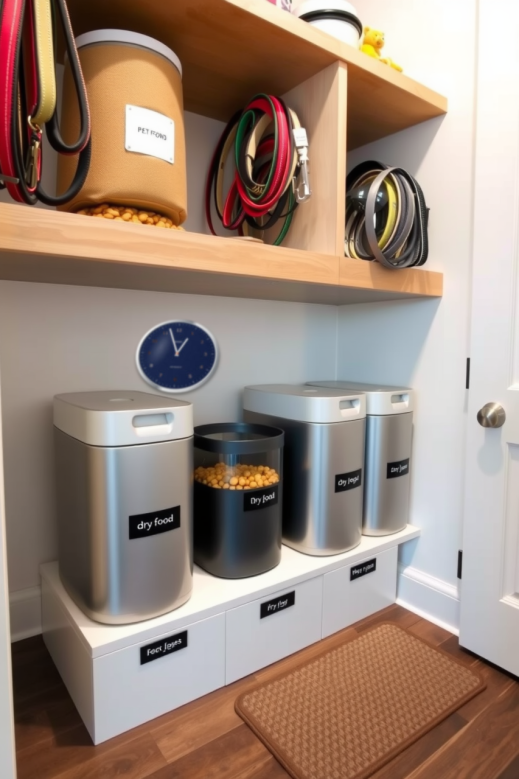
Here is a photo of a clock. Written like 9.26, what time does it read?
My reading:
12.57
